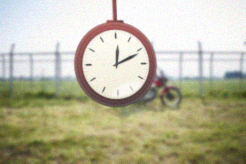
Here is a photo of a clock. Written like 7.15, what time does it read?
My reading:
12.11
